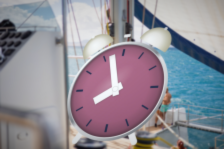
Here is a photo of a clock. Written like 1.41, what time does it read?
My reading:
7.57
